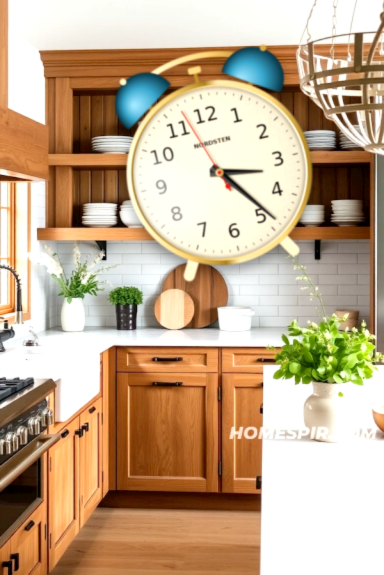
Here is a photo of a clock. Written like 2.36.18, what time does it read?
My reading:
3.23.57
